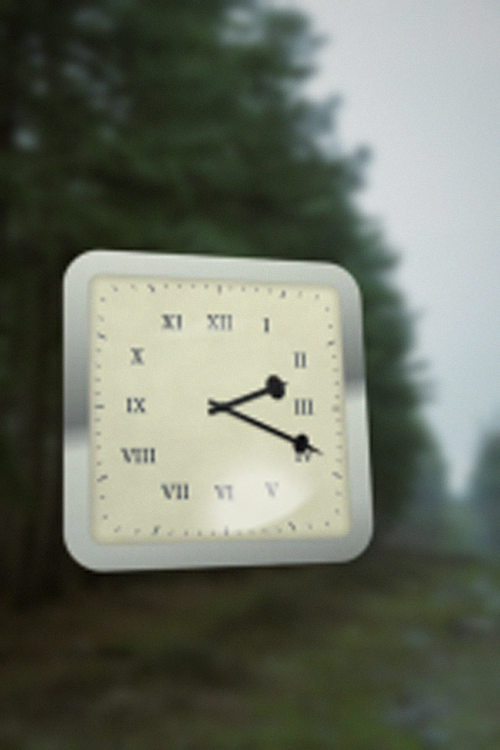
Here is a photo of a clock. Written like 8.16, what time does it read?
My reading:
2.19
